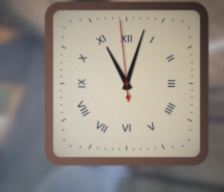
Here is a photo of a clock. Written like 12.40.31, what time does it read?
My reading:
11.02.59
